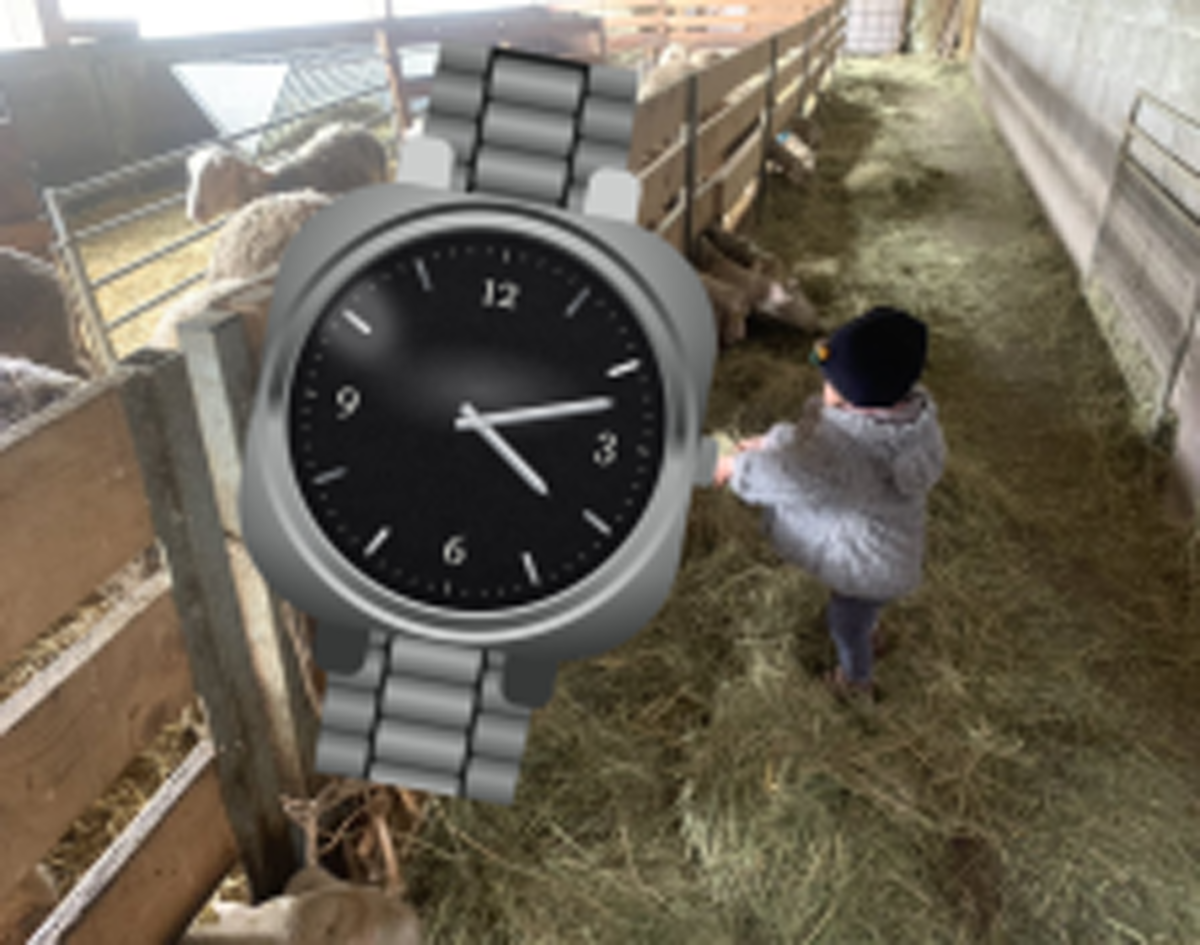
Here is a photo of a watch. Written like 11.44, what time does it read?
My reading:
4.12
